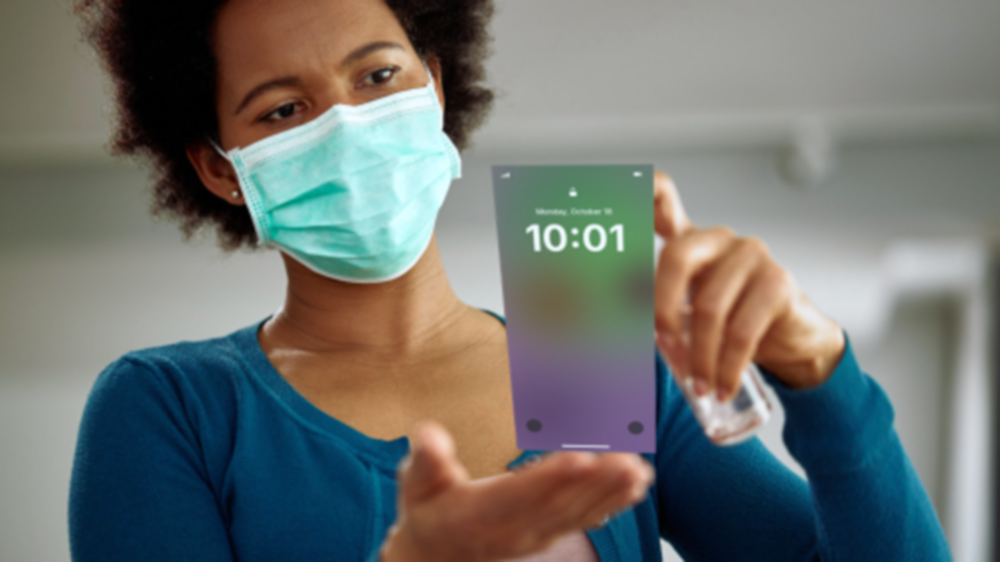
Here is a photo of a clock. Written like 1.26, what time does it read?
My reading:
10.01
